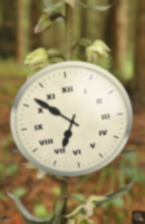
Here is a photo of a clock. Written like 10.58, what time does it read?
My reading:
6.52
